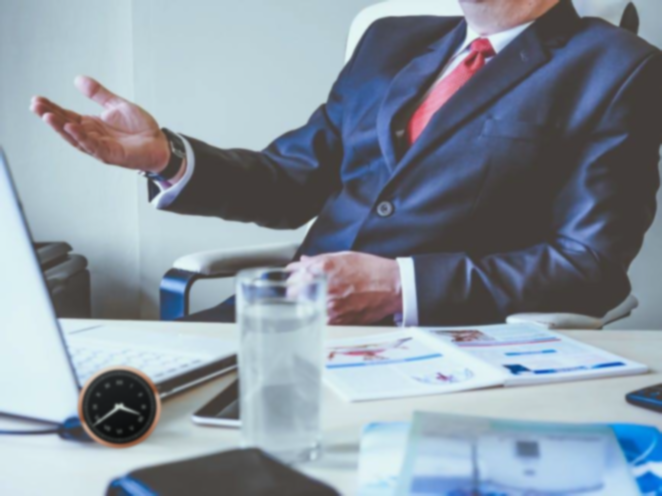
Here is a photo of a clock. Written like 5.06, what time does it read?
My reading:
3.39
